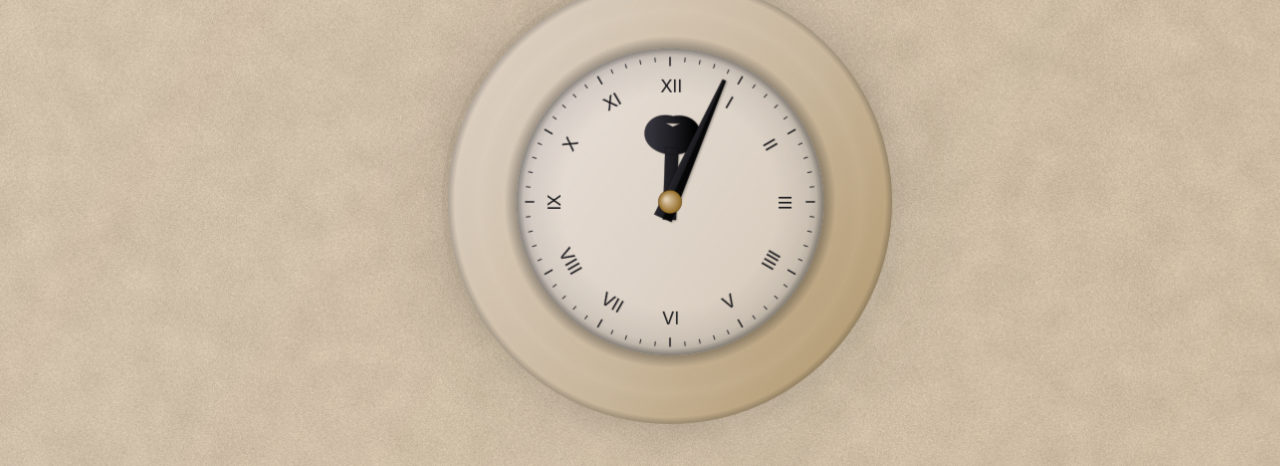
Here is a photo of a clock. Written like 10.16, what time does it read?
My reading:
12.04
